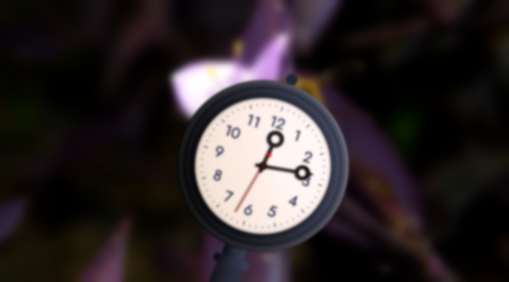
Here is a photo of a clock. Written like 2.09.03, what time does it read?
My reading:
12.13.32
